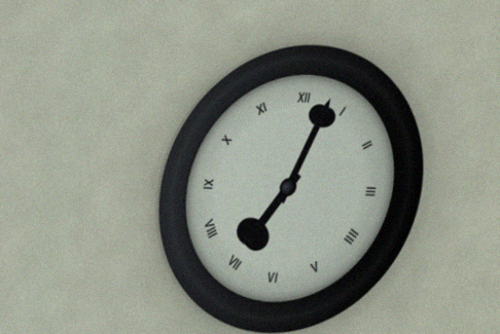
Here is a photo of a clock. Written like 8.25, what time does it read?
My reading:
7.03
